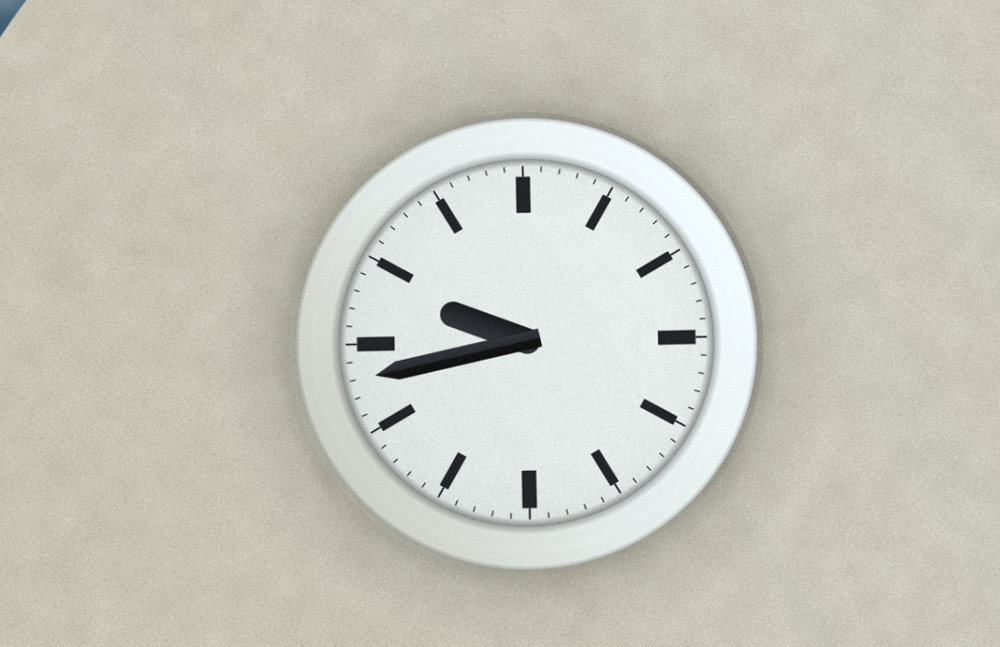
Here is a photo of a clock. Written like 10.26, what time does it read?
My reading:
9.43
